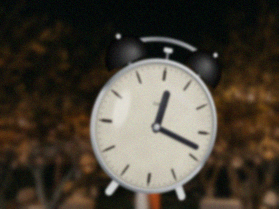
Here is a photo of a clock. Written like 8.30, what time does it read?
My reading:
12.18
